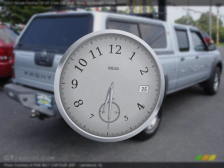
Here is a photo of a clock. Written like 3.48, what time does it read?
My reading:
6.30
